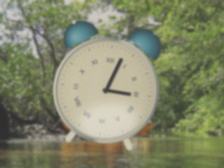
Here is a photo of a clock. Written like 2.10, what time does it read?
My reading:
3.03
